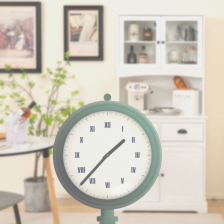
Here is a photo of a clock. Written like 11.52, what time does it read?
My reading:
1.37
